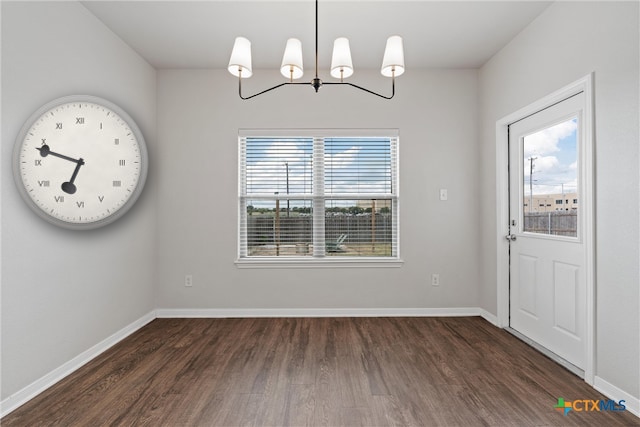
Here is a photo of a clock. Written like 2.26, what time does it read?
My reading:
6.48
